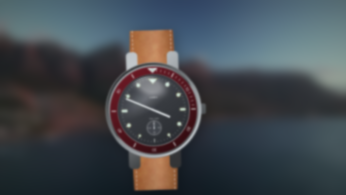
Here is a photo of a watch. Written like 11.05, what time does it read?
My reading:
3.49
